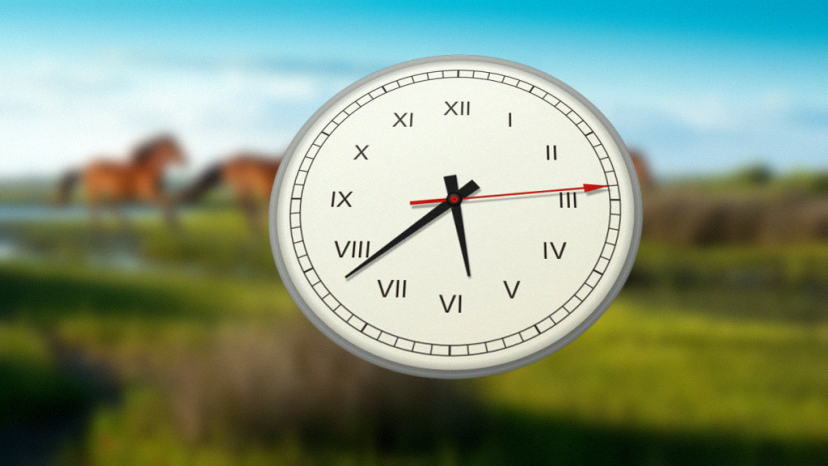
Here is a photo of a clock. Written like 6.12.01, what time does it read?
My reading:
5.38.14
